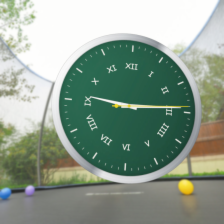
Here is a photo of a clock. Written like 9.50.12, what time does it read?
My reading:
9.14.14
